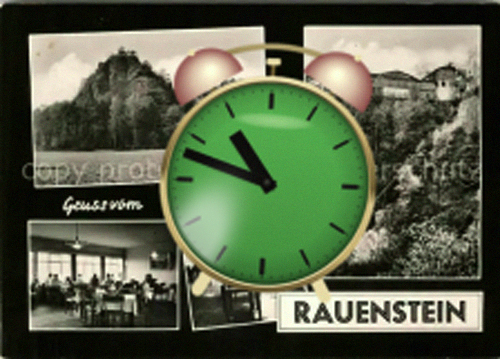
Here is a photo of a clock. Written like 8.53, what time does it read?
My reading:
10.48
